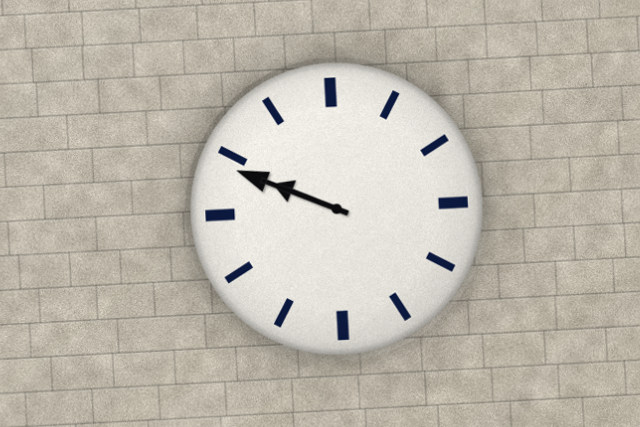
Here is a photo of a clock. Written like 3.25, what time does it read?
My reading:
9.49
